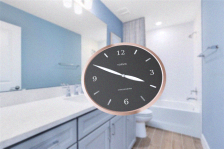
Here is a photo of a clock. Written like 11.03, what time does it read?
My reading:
3.50
